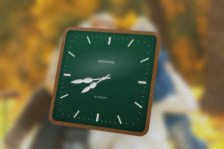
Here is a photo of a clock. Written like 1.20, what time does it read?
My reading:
7.43
